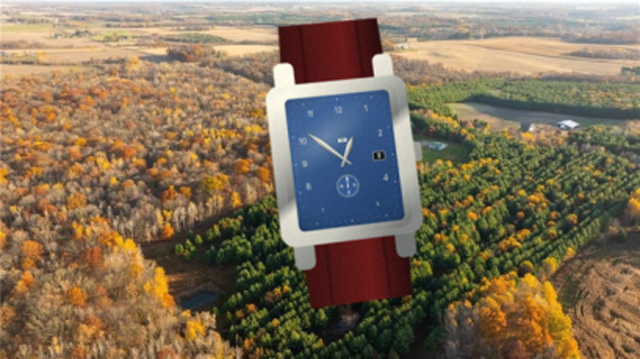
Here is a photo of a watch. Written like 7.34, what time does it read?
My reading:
12.52
